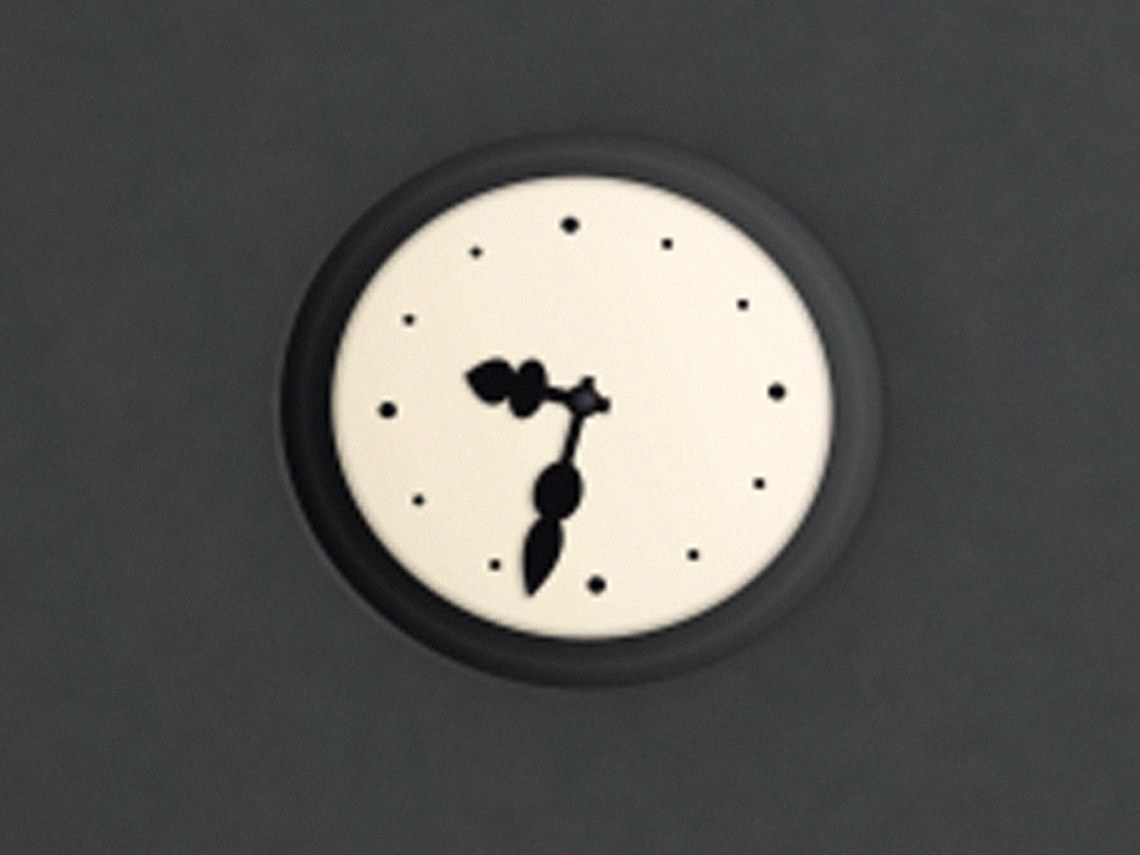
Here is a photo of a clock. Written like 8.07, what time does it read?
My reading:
9.33
